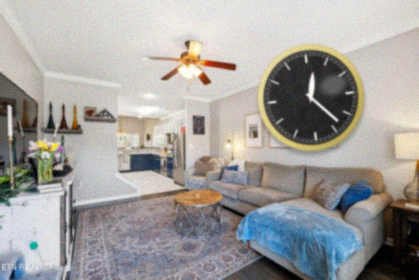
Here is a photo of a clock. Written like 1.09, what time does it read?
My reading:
12.23
